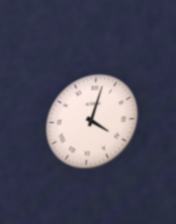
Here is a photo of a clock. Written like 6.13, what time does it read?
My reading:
4.02
